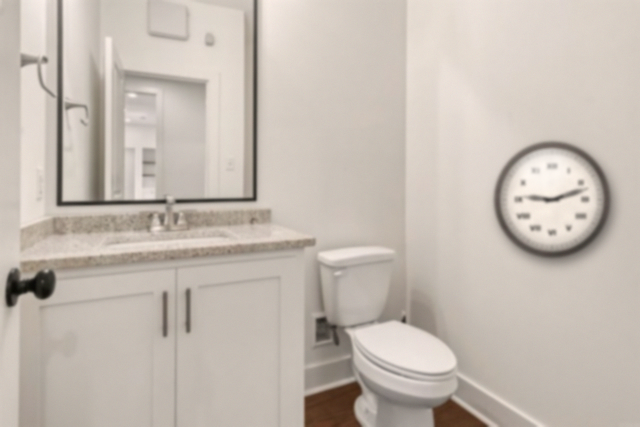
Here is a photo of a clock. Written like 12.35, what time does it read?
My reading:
9.12
